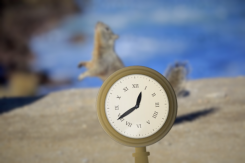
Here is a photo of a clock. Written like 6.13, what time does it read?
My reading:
12.40
